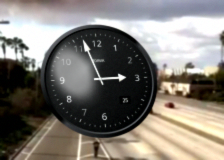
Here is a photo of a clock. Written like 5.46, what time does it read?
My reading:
2.57
